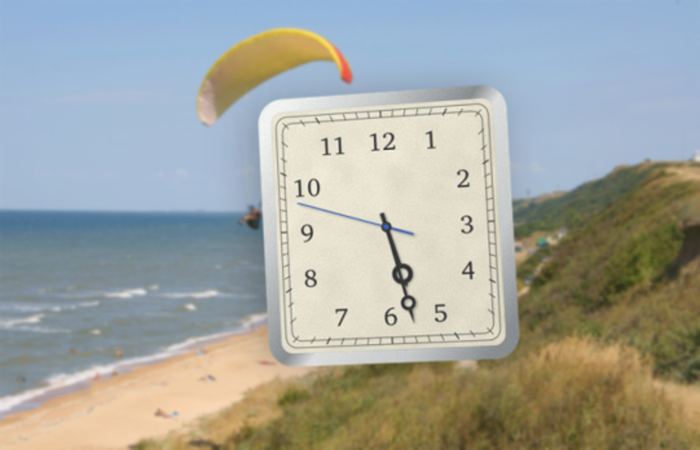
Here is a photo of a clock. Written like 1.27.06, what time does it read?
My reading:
5.27.48
